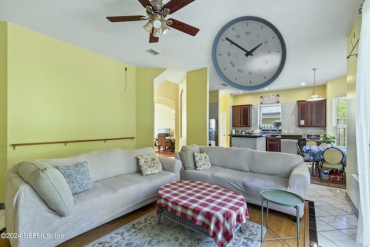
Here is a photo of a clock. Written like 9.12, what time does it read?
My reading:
1.51
